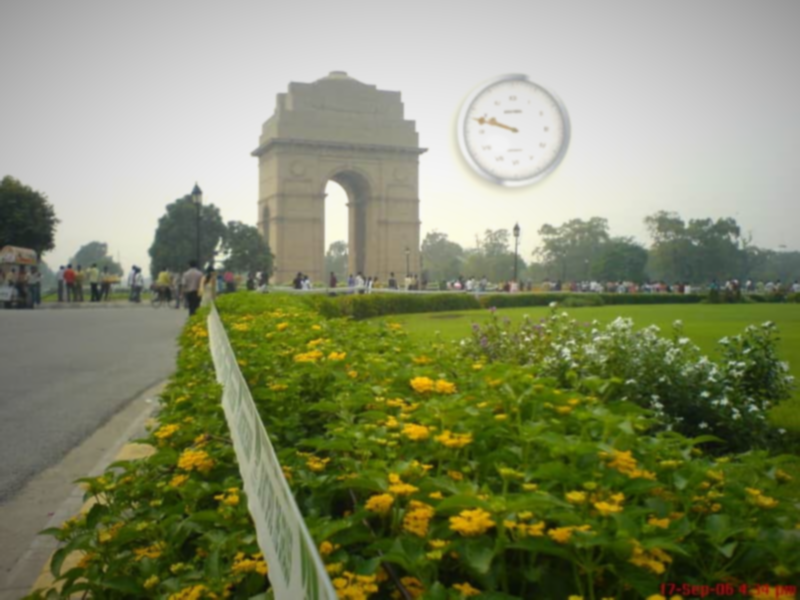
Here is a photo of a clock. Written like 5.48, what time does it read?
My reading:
9.48
